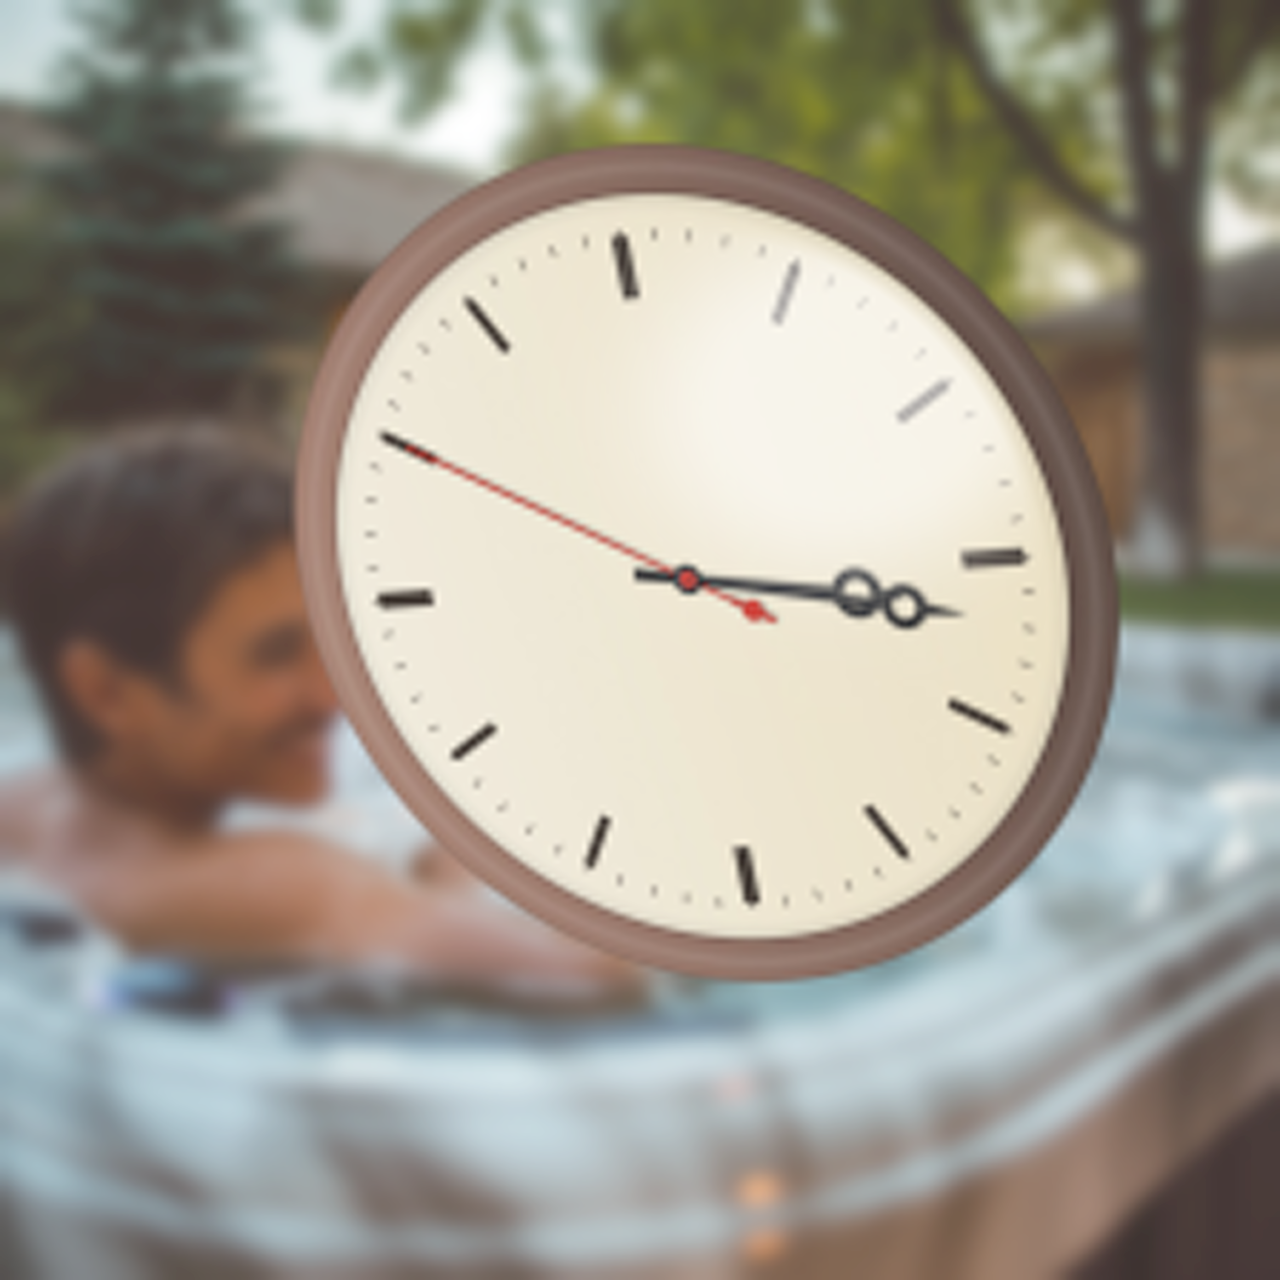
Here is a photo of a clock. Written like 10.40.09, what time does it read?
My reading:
3.16.50
